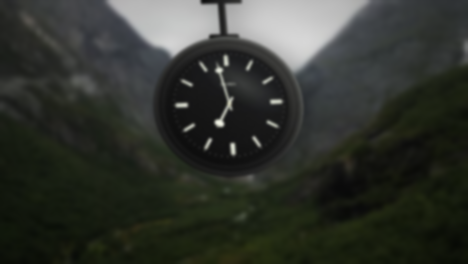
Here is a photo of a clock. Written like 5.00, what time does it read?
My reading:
6.58
